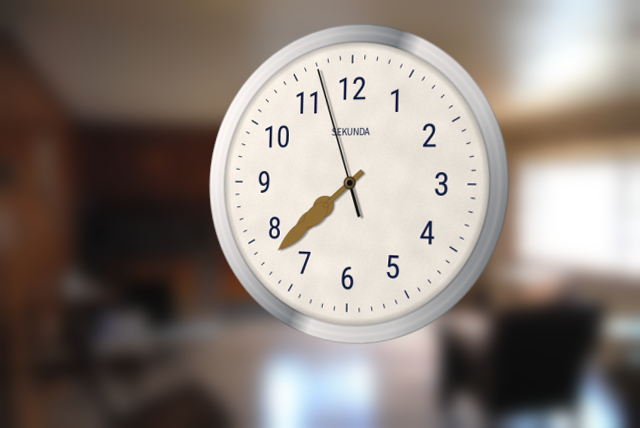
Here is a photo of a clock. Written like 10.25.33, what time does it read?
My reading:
7.37.57
